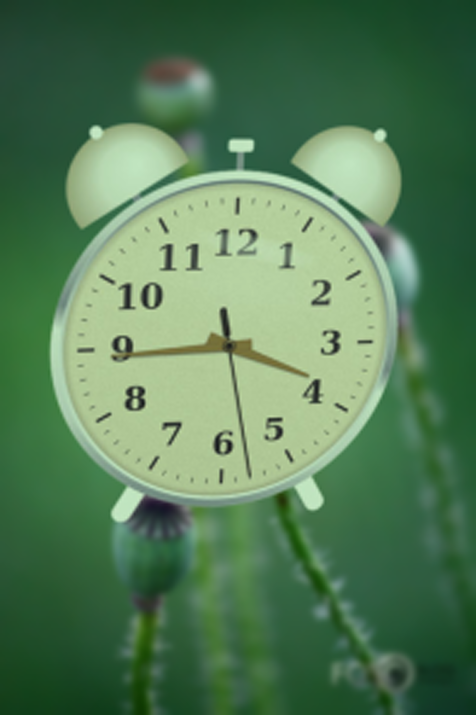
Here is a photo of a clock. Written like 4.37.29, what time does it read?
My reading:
3.44.28
